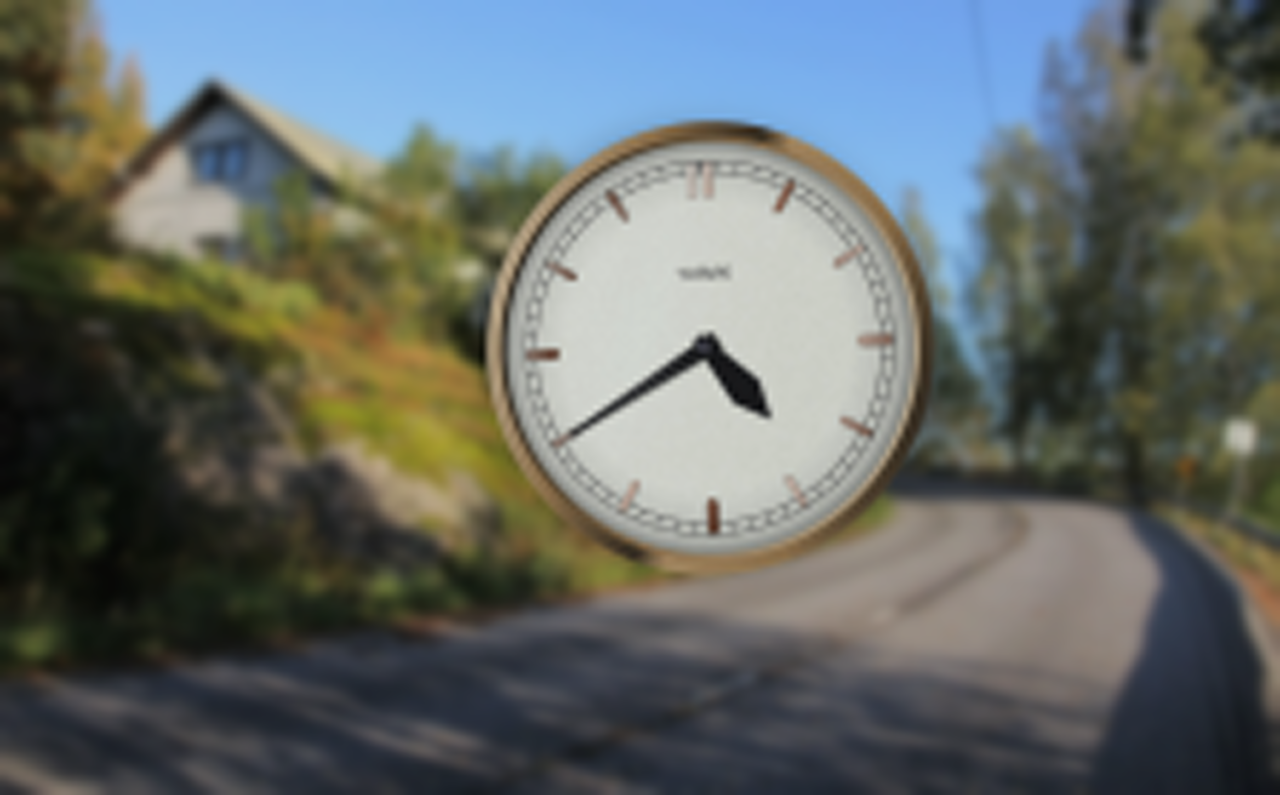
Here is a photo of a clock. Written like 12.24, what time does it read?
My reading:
4.40
